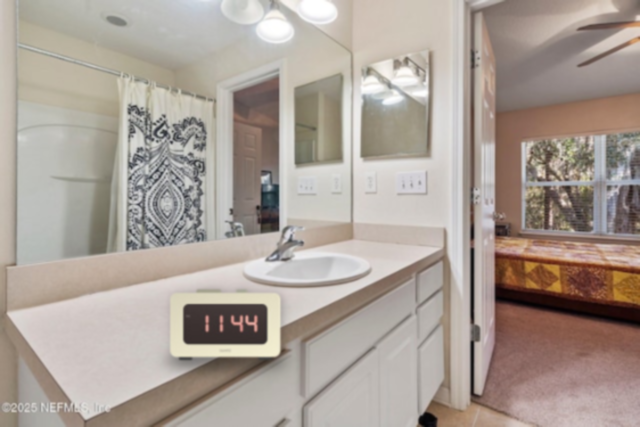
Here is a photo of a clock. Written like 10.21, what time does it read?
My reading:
11.44
